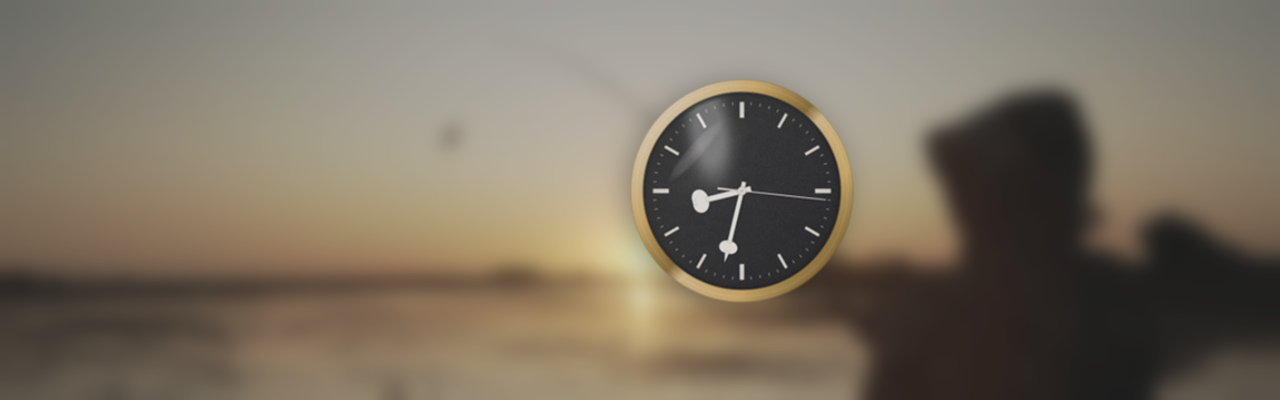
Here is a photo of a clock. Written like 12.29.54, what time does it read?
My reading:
8.32.16
